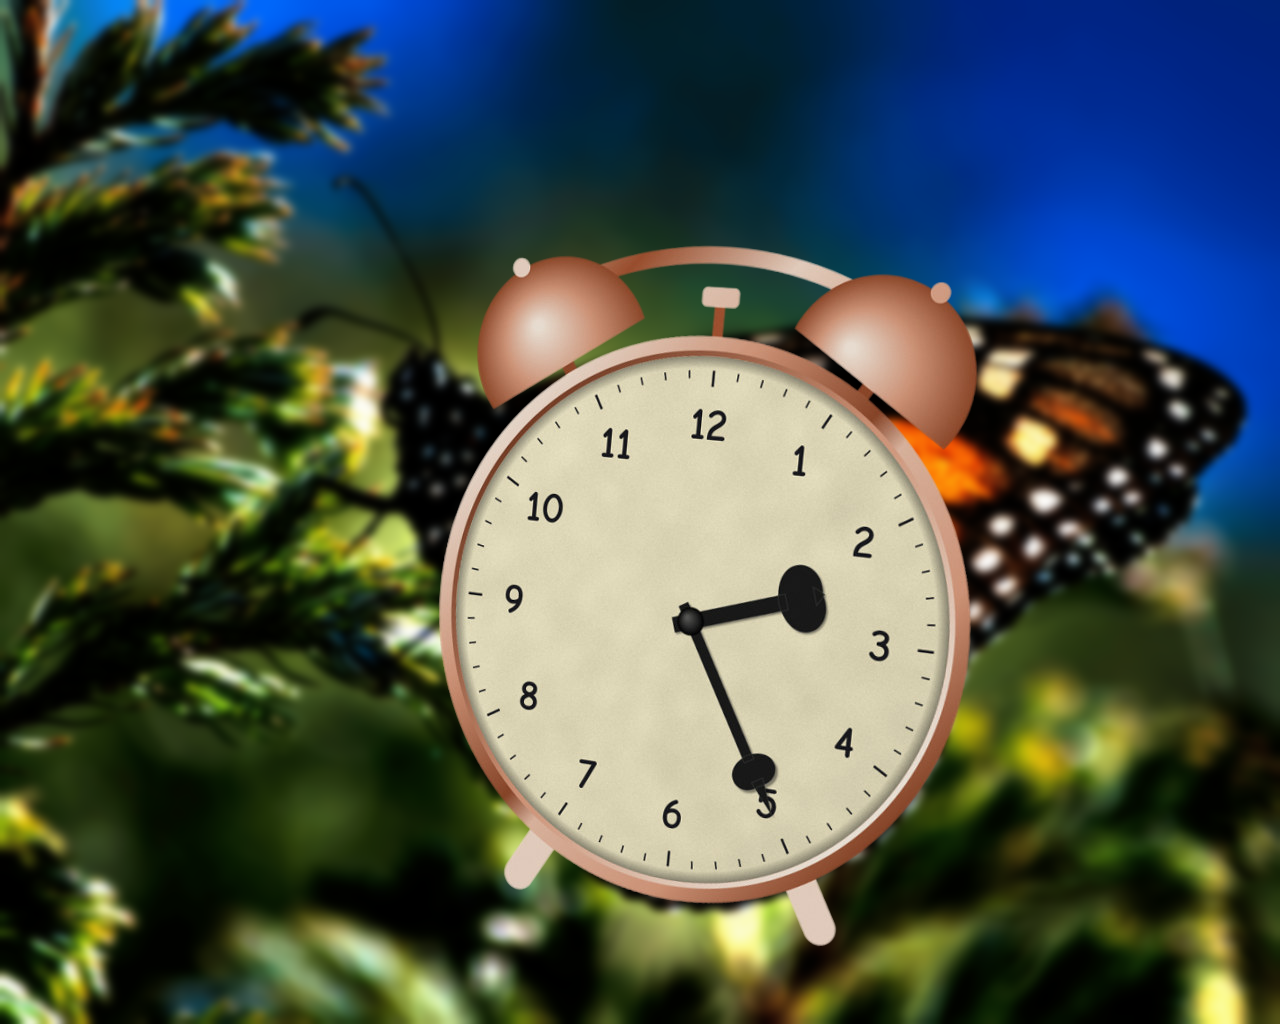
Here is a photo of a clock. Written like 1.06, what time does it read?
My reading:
2.25
